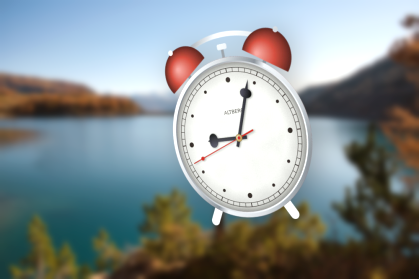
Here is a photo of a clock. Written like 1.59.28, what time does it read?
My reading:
9.03.42
